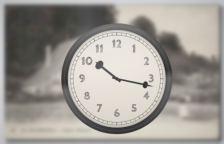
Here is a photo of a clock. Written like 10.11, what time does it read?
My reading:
10.17
